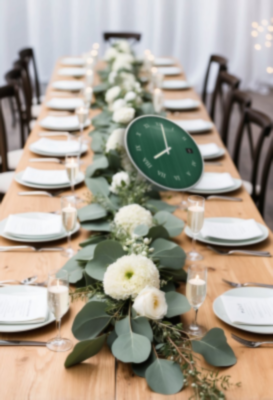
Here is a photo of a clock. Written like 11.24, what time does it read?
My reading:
8.01
